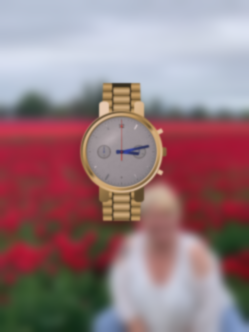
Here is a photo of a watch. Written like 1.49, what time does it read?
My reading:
3.13
